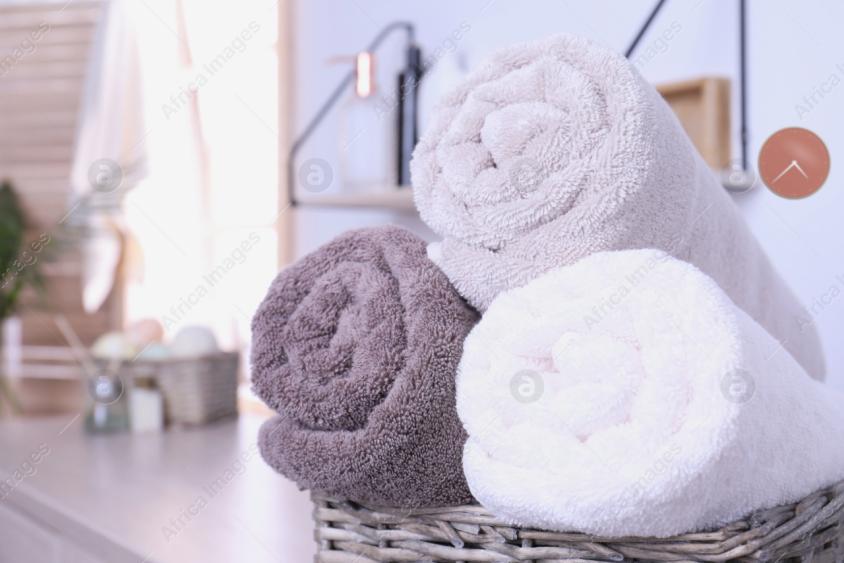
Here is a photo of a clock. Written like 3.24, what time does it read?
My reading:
4.38
